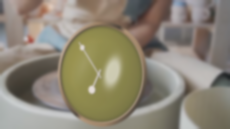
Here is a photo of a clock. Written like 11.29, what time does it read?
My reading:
6.54
